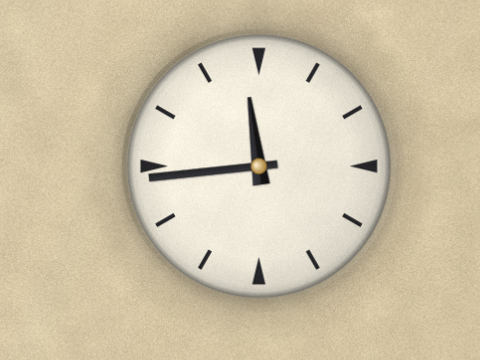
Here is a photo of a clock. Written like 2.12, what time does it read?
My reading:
11.44
